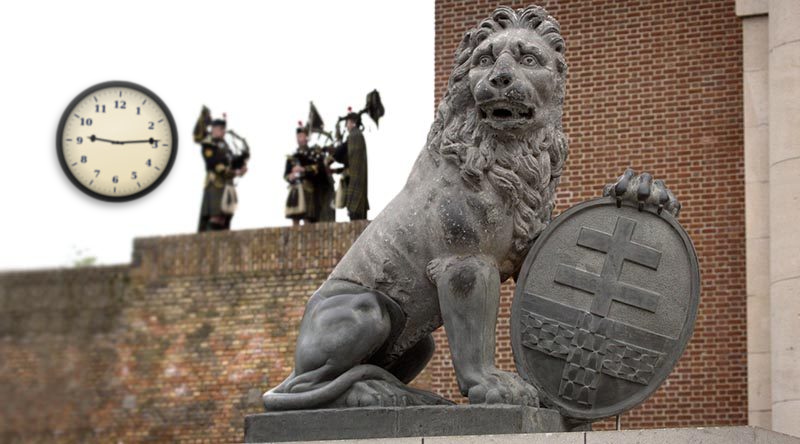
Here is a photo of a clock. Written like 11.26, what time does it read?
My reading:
9.14
